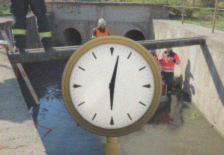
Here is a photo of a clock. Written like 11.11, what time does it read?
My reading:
6.02
